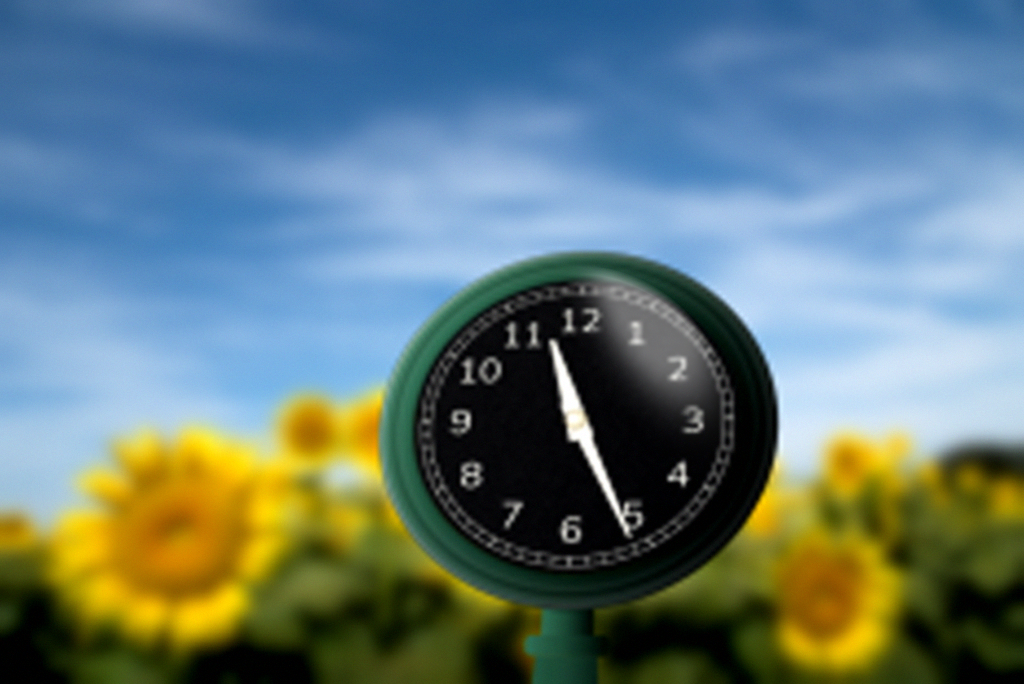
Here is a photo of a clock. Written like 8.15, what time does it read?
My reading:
11.26
